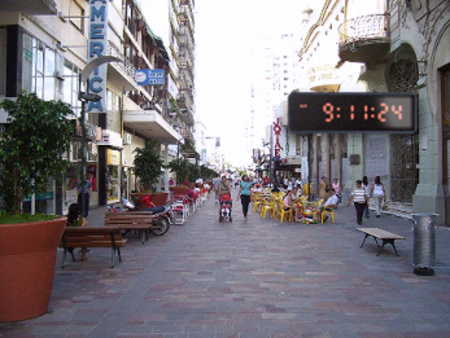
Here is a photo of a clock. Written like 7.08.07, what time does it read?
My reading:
9.11.24
